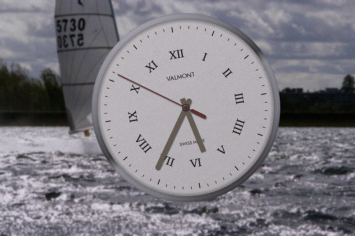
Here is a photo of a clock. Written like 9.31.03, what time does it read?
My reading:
5.35.51
